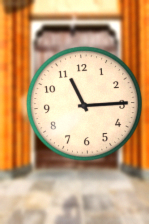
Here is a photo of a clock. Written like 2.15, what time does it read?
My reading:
11.15
